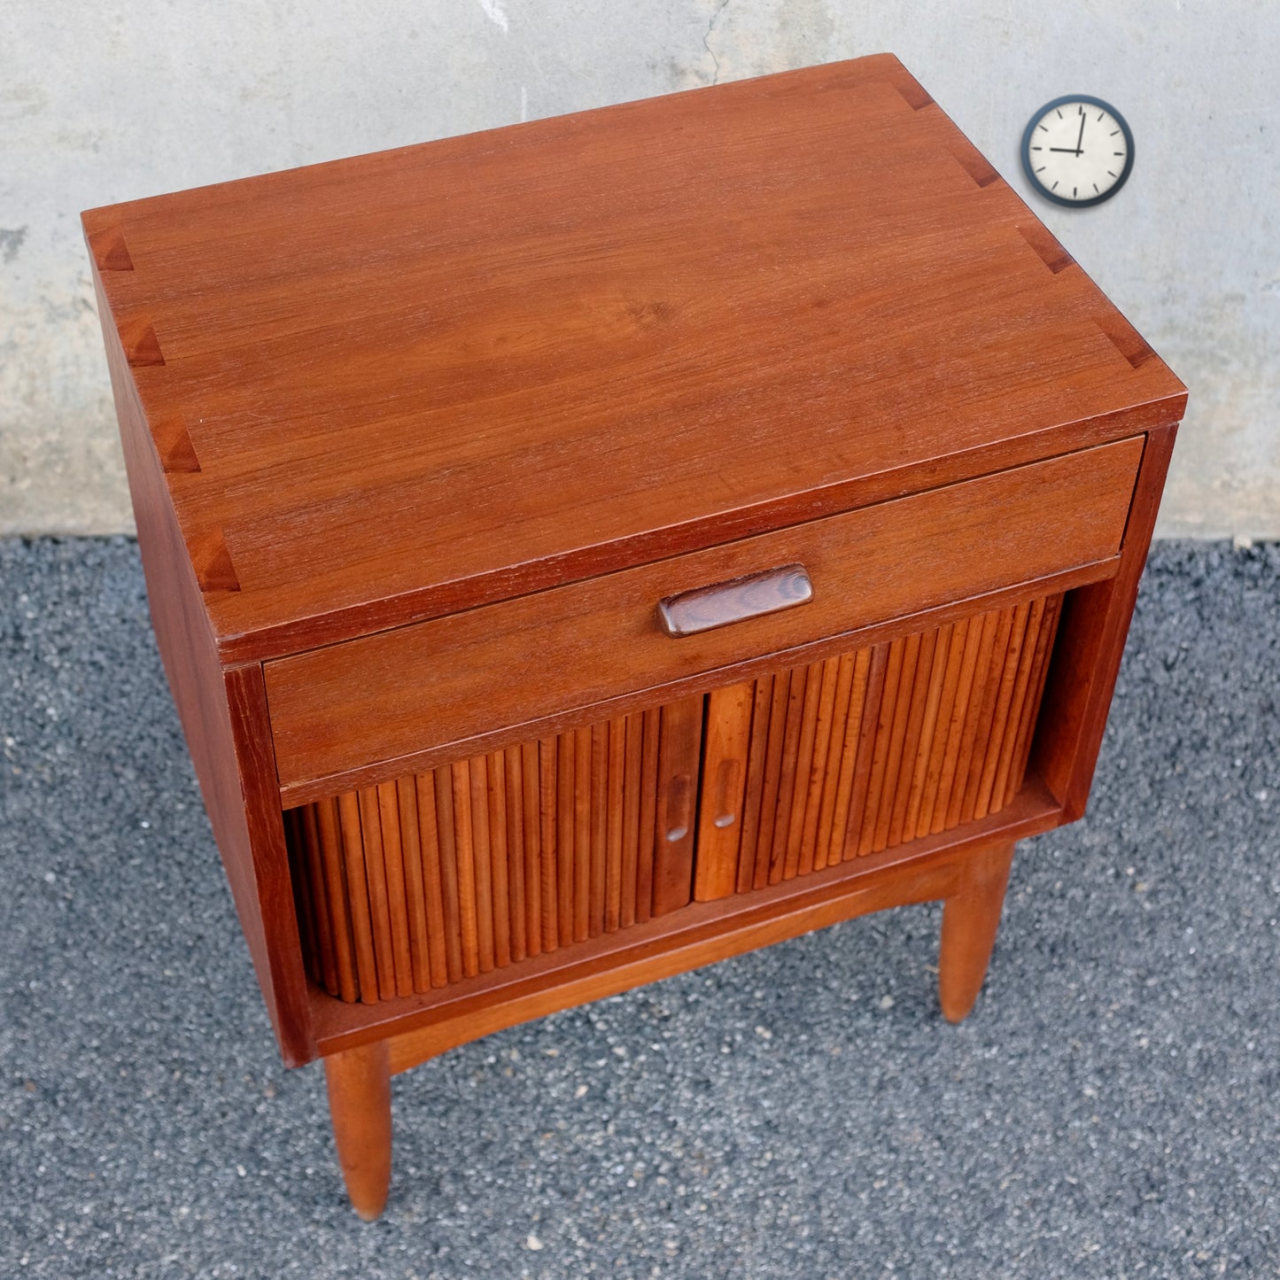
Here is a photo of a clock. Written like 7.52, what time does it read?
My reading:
9.01
